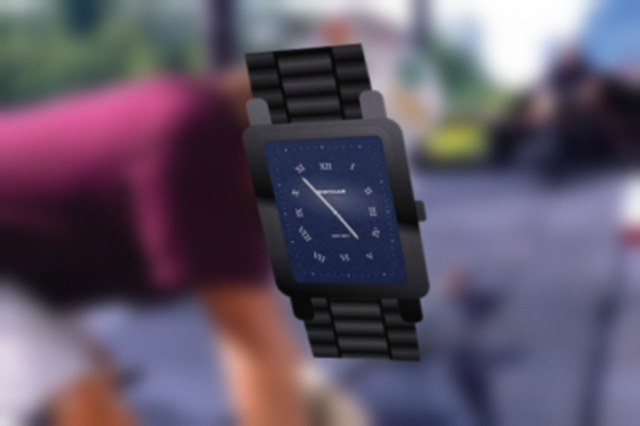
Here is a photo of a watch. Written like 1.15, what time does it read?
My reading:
4.54
